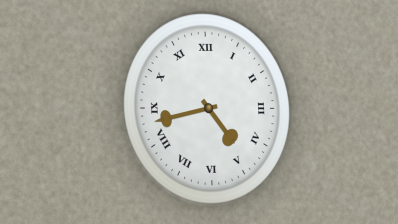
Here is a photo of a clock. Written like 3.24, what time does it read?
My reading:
4.43
